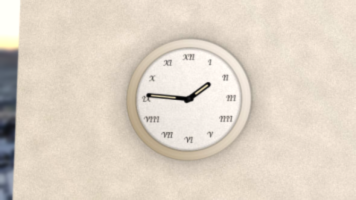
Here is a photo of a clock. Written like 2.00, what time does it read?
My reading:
1.46
